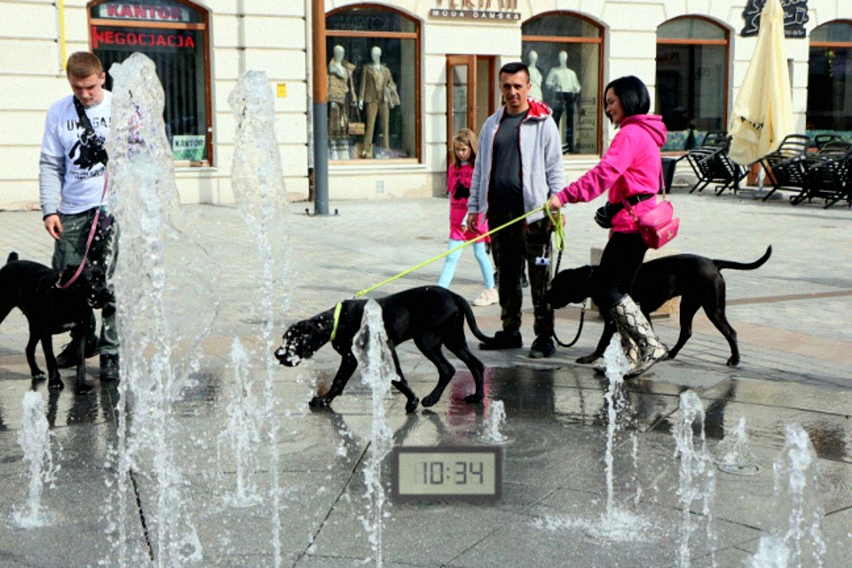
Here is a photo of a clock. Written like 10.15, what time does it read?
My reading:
10.34
